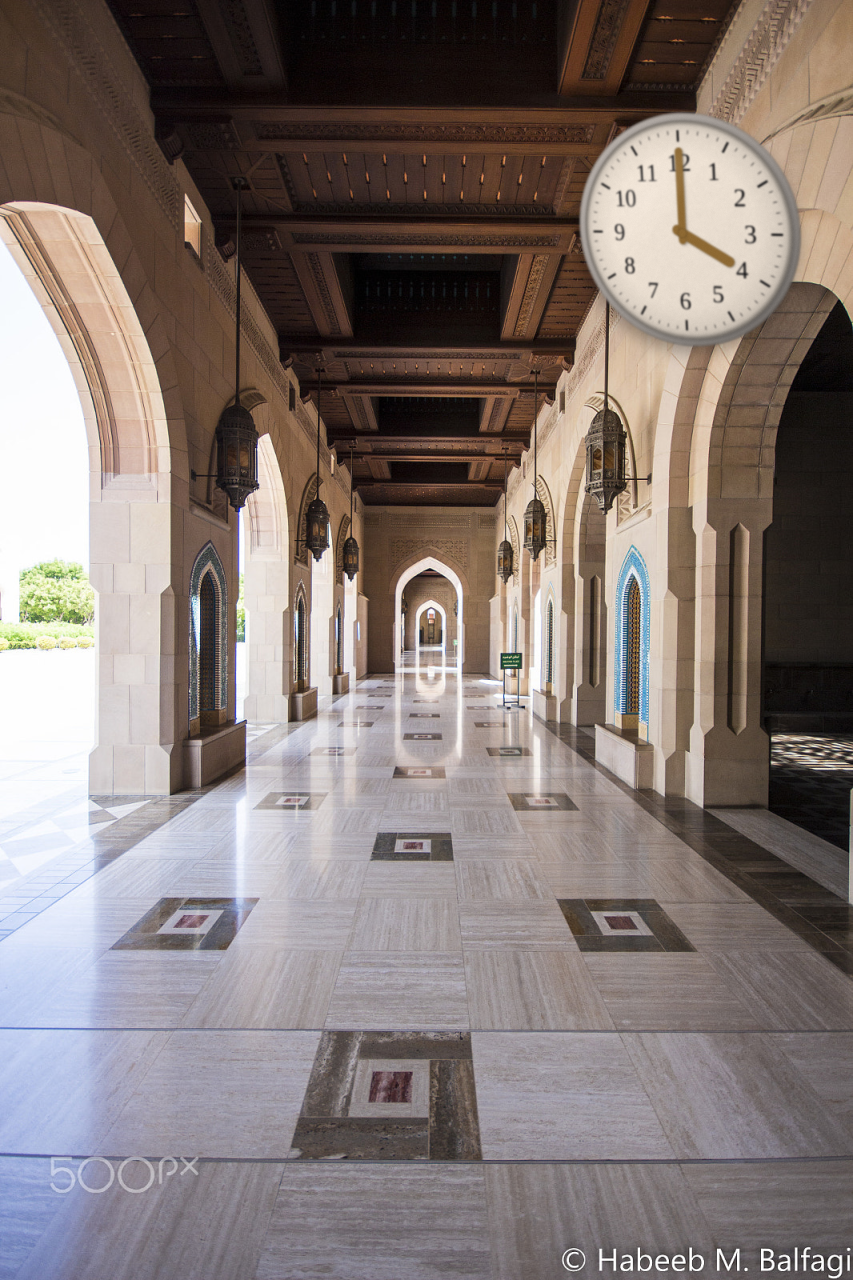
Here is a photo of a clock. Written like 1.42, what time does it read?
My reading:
4.00
